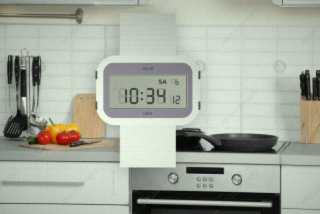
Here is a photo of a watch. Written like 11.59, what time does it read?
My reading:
10.34
